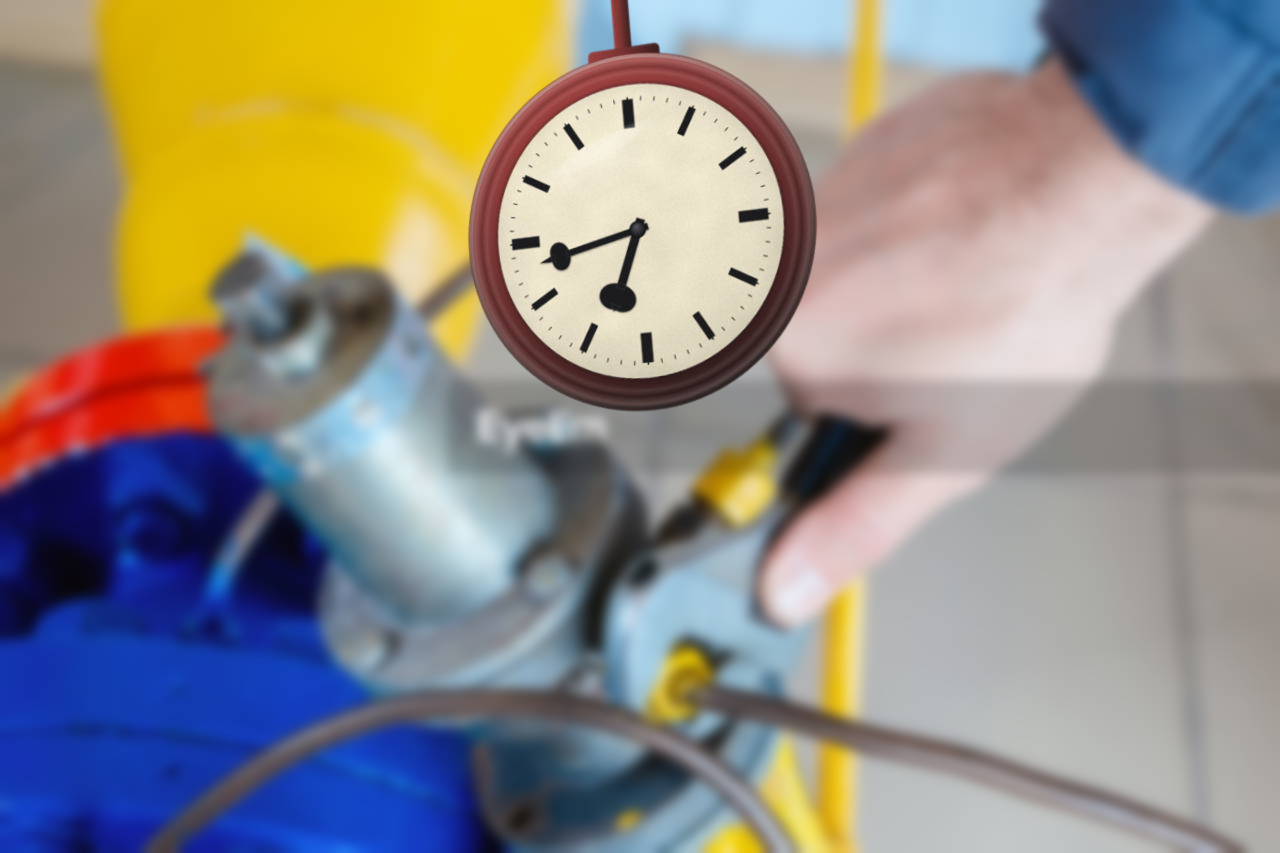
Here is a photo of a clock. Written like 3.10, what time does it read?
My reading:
6.43
